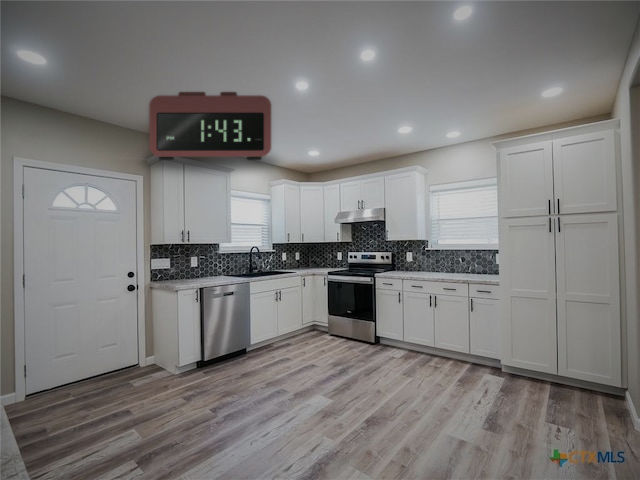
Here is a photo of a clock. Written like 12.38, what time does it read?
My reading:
1.43
